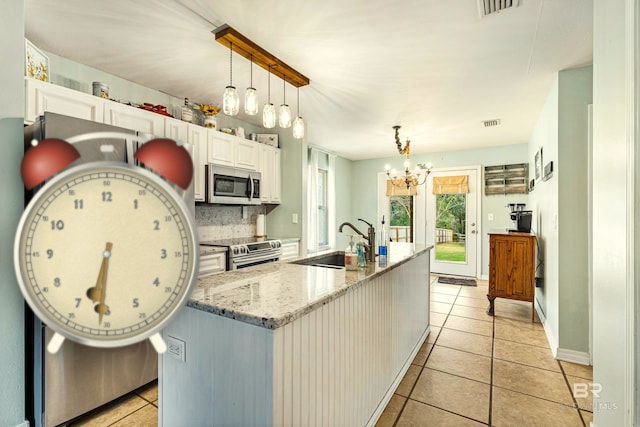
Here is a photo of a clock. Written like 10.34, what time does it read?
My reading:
6.31
